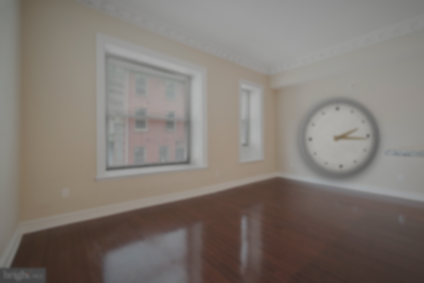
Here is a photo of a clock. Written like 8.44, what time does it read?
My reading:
2.16
